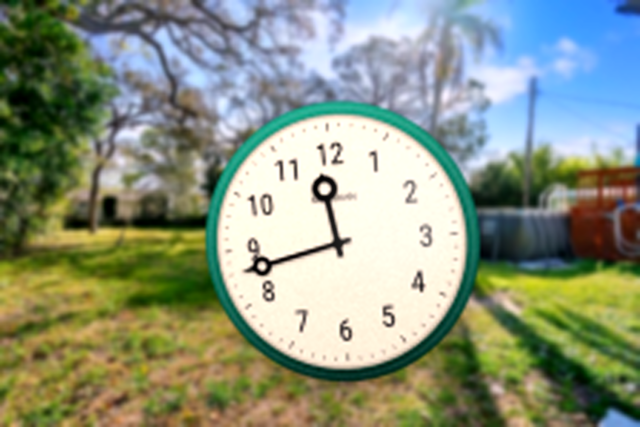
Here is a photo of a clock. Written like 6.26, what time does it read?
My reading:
11.43
